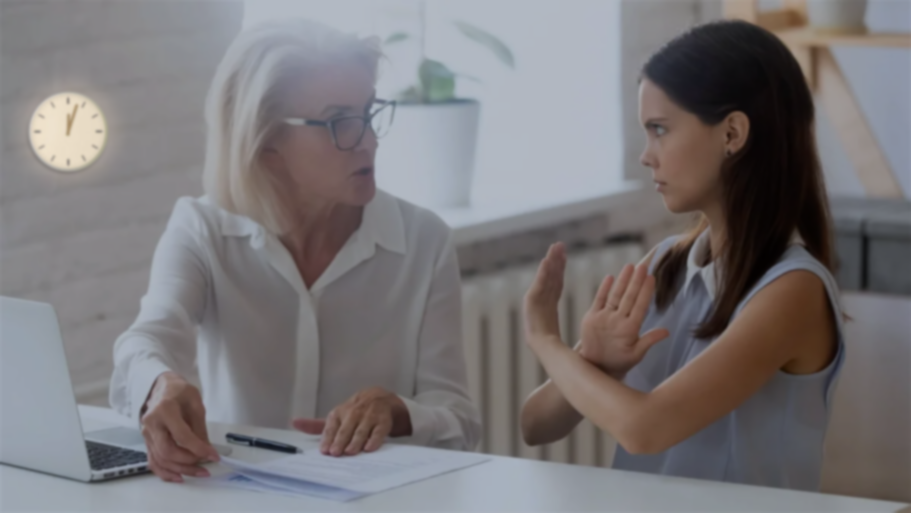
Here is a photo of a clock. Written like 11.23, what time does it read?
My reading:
12.03
